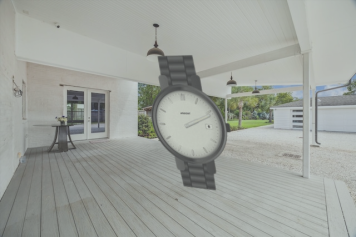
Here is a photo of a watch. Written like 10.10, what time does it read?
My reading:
2.11
